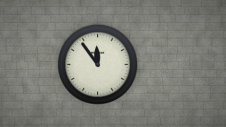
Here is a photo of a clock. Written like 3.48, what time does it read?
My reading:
11.54
